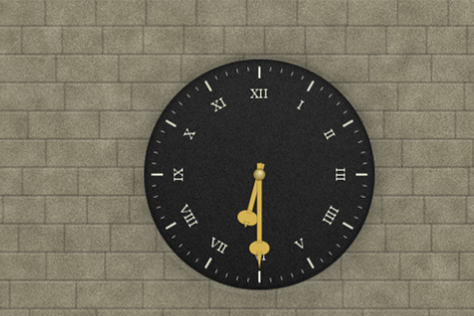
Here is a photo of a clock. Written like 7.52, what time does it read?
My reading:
6.30
